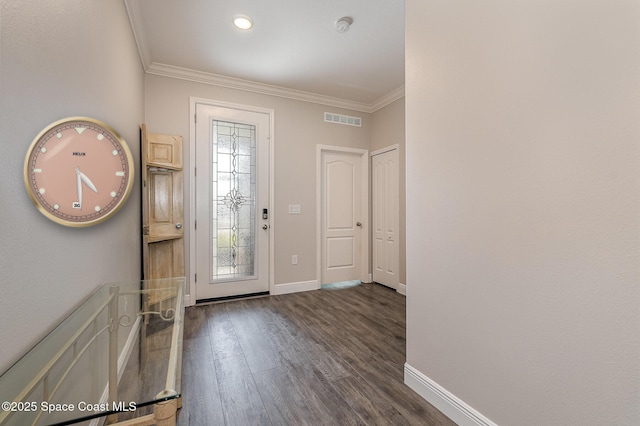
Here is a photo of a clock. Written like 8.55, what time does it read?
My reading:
4.29
